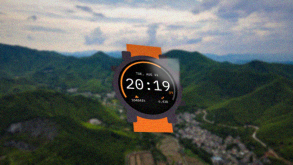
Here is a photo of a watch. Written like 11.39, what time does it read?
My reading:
20.19
